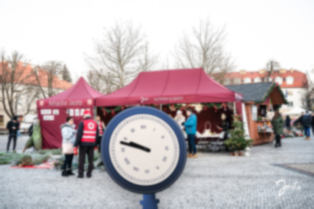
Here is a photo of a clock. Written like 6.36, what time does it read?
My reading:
9.48
